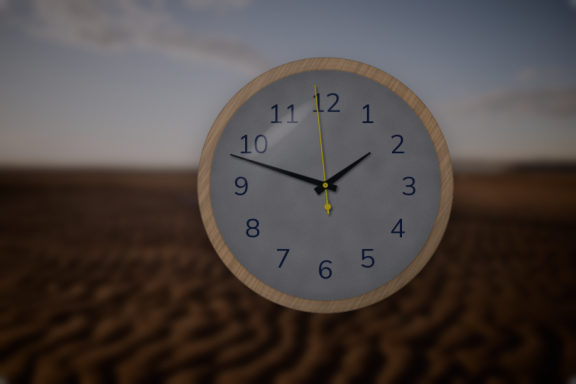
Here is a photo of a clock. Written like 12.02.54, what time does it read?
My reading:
1.47.59
